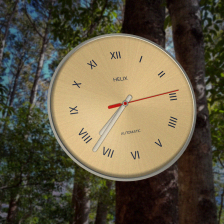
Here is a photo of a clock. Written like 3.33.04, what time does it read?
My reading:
7.37.14
